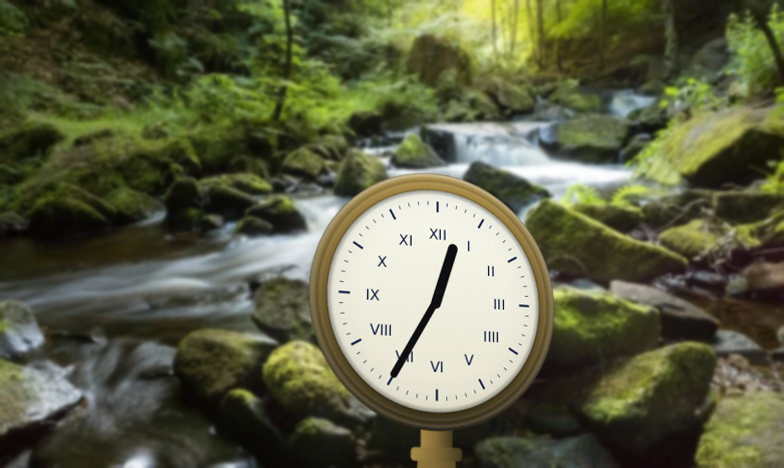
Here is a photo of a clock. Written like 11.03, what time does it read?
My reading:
12.35
